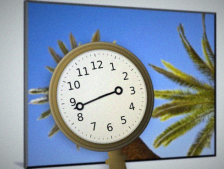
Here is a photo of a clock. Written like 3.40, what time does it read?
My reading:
2.43
